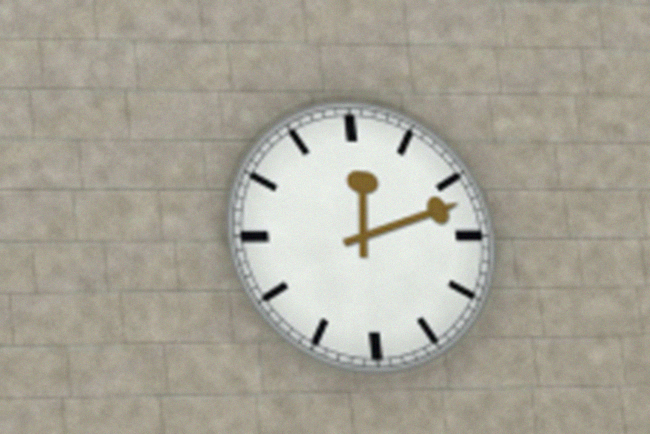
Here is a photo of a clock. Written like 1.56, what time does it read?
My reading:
12.12
